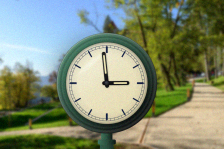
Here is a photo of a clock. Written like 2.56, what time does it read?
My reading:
2.59
